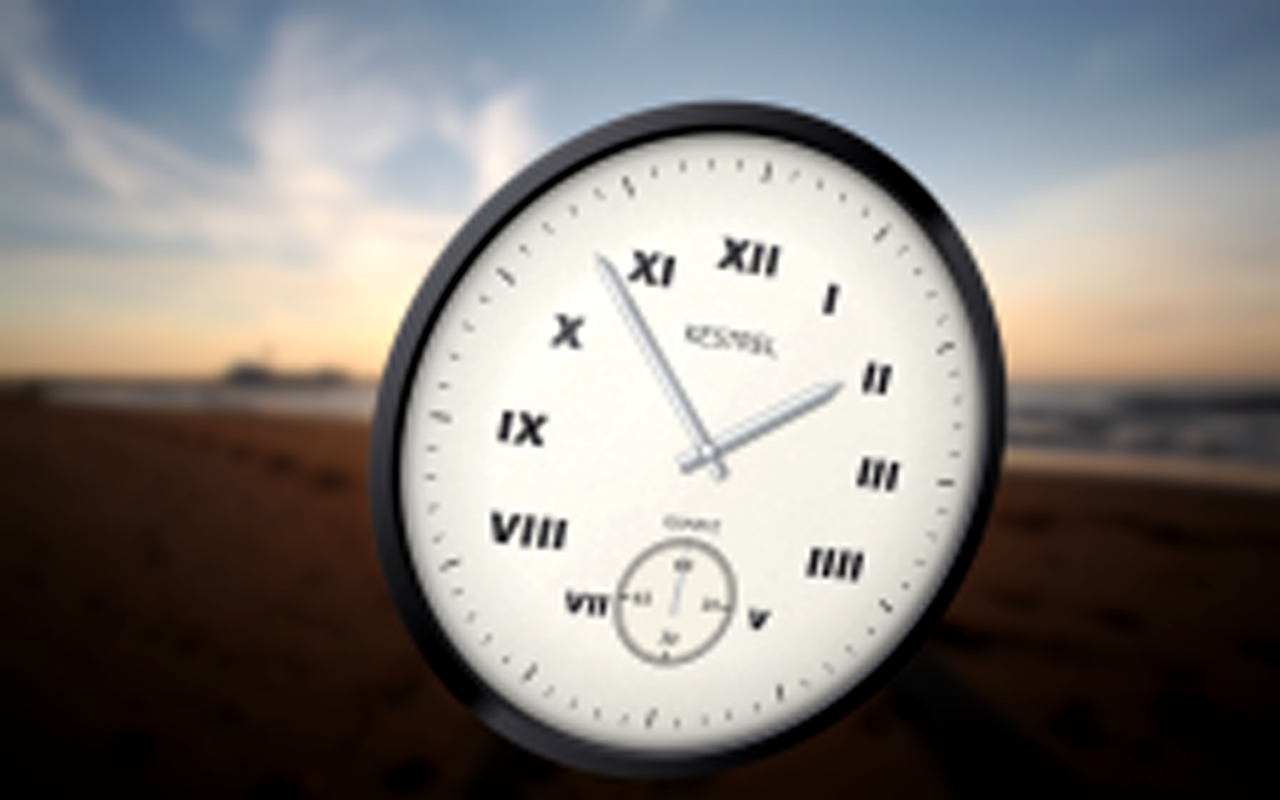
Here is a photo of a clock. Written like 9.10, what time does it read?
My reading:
1.53
